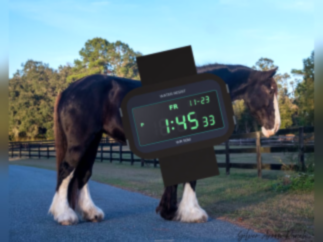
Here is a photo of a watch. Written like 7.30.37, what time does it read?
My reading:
1.45.33
